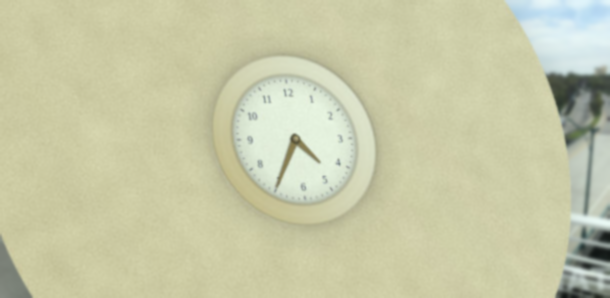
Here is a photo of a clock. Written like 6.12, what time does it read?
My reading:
4.35
